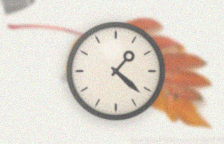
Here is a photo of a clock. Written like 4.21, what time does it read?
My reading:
1.22
